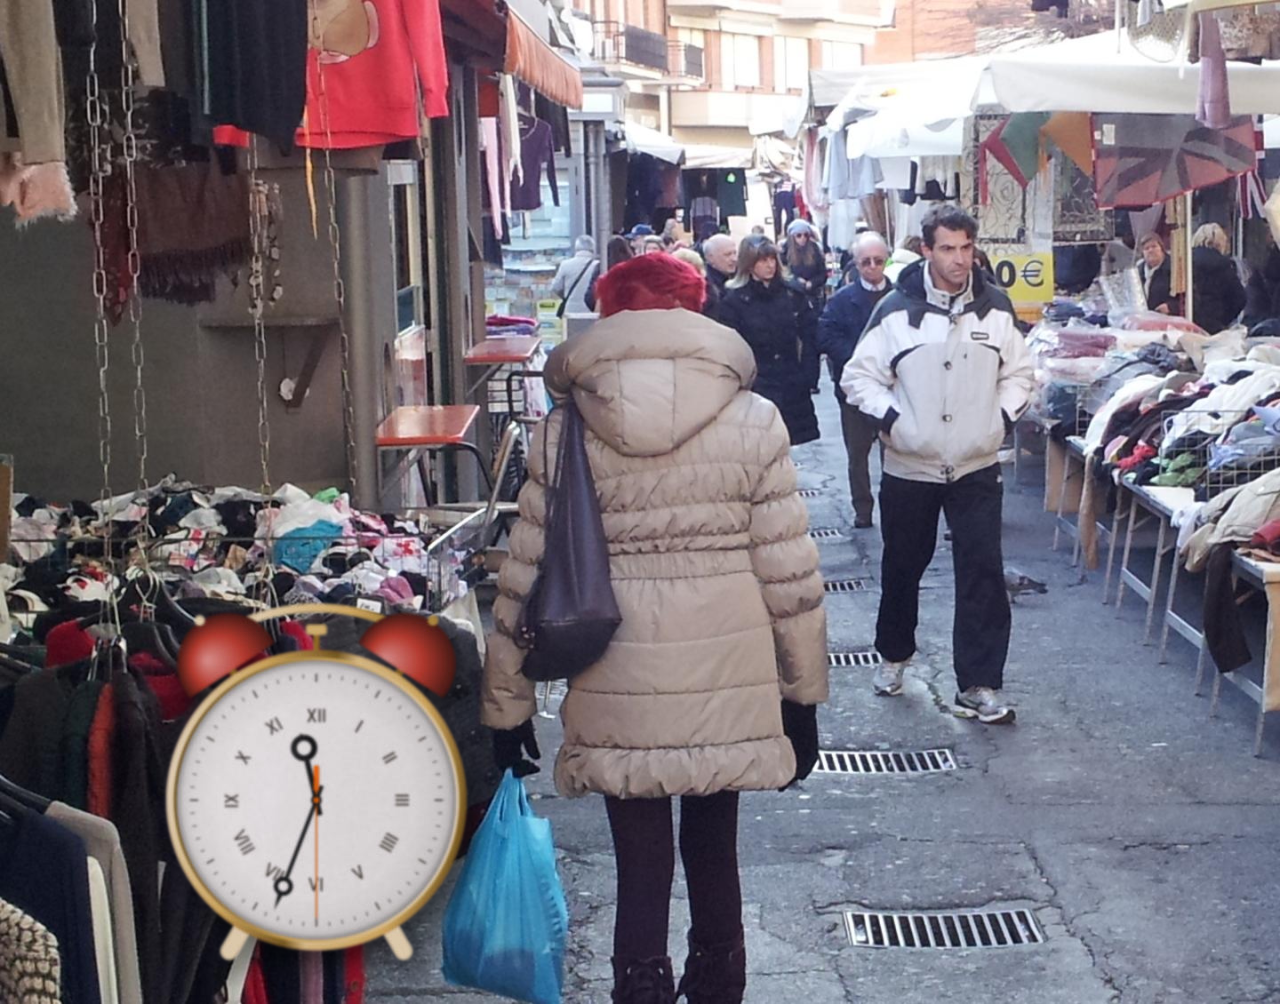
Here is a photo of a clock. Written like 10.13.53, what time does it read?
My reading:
11.33.30
